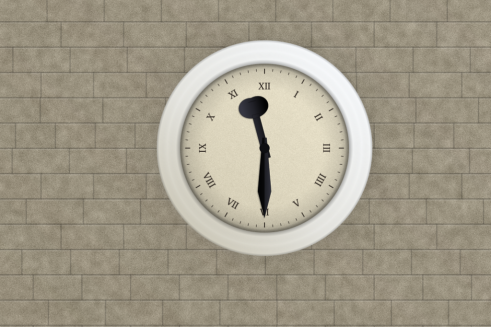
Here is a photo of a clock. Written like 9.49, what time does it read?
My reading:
11.30
